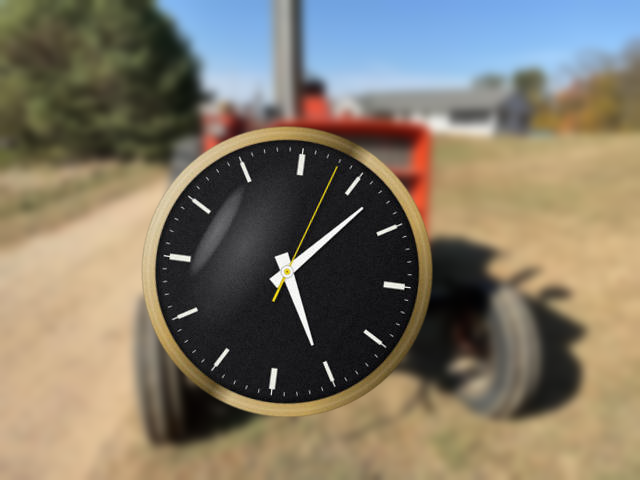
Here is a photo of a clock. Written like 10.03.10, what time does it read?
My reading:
5.07.03
